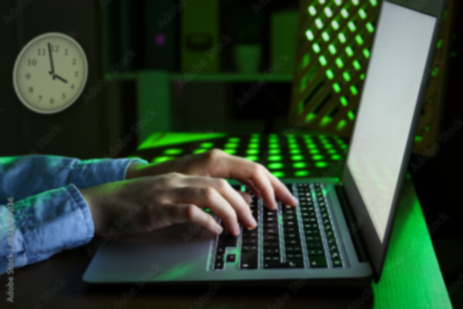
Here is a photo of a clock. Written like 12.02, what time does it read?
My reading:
3.58
